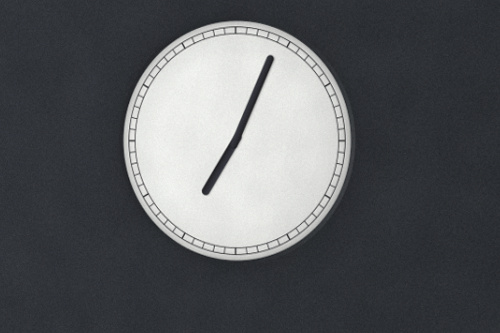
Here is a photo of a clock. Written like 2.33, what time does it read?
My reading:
7.04
